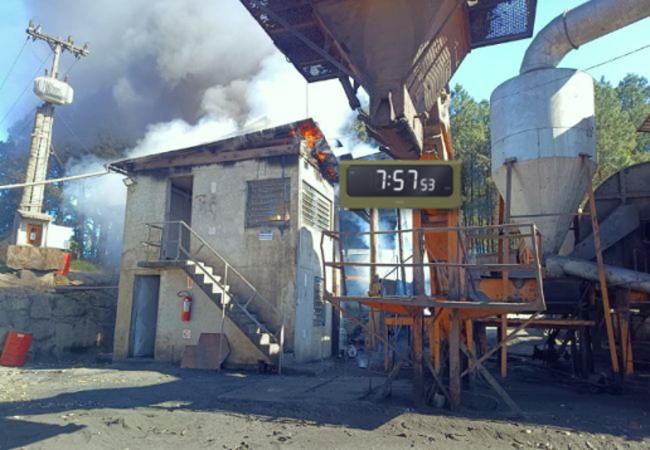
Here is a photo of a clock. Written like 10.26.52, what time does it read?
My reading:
7.57.53
